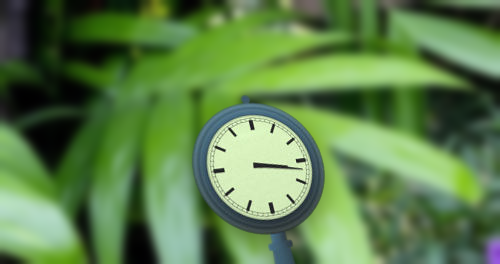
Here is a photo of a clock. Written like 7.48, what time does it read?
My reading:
3.17
